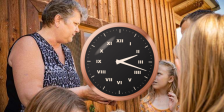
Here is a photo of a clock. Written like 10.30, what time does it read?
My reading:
2.18
